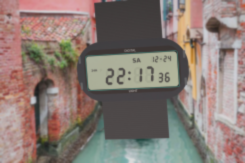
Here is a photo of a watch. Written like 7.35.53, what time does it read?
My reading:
22.17.36
